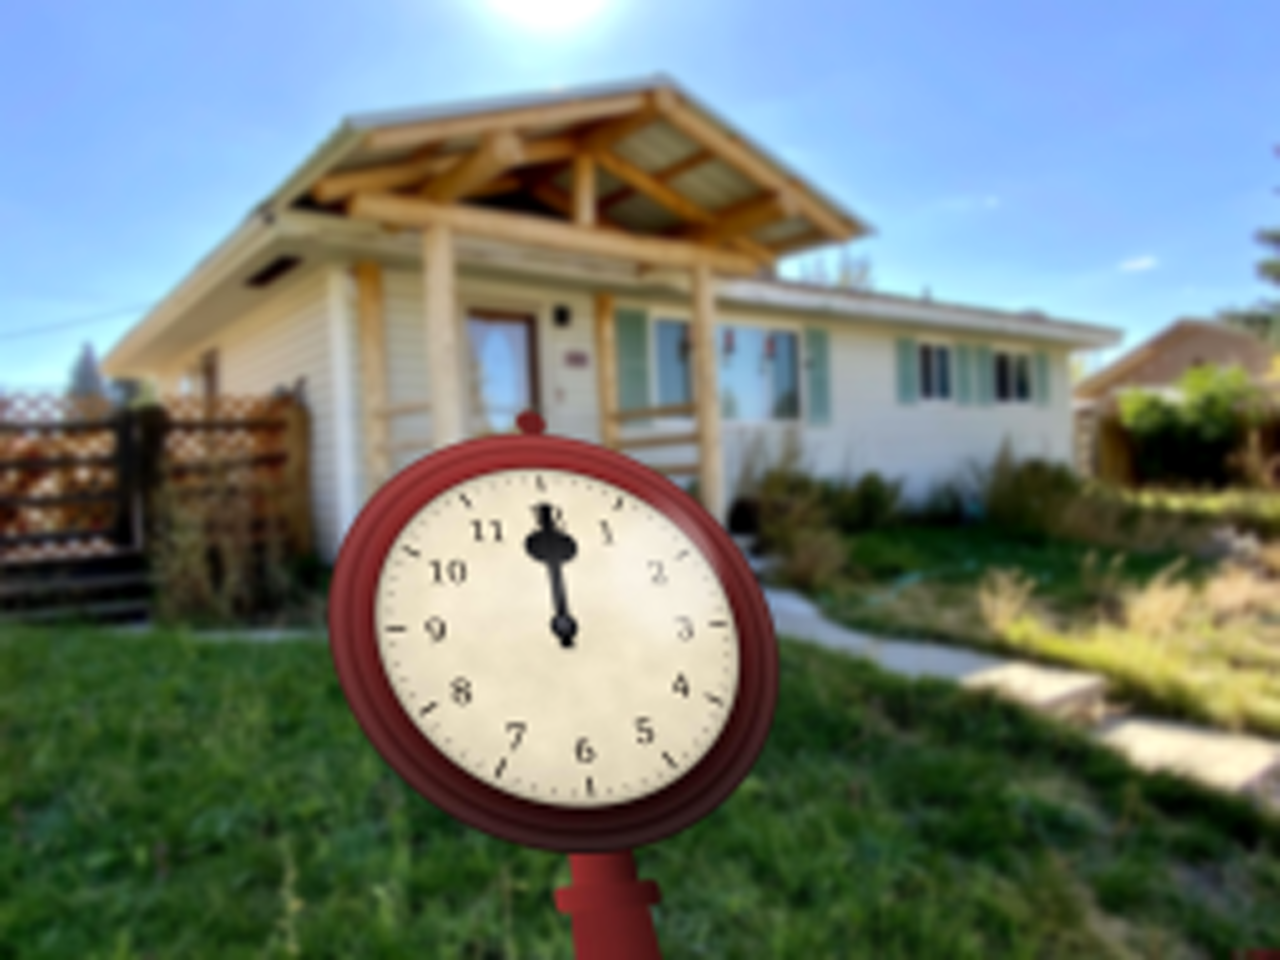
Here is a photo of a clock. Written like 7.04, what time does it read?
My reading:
12.00
